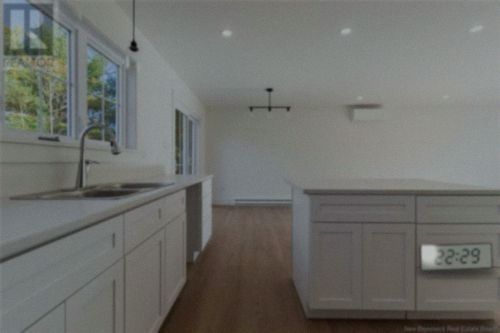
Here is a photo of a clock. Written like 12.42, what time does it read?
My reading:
22.29
